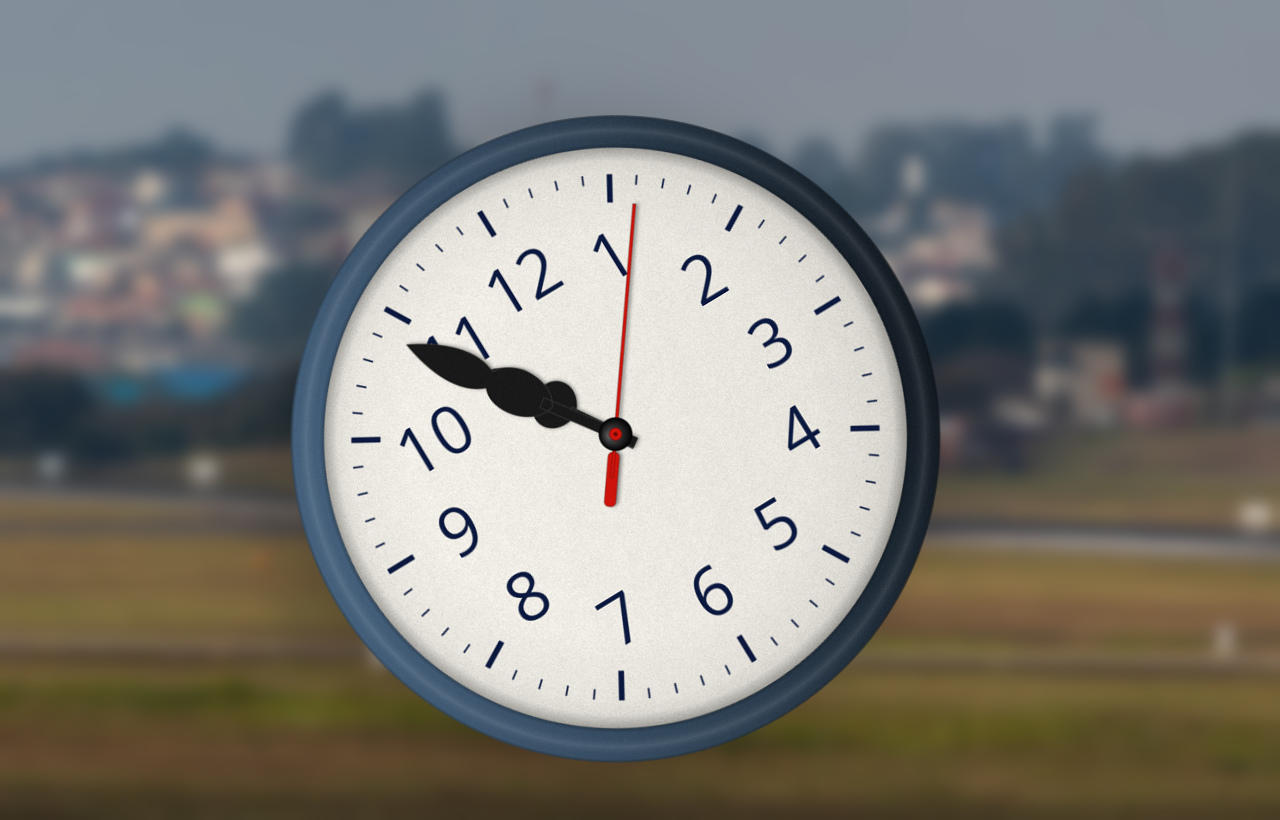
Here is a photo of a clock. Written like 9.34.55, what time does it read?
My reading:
10.54.06
